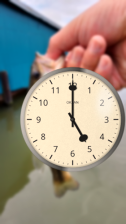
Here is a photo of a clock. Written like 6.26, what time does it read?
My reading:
5.00
